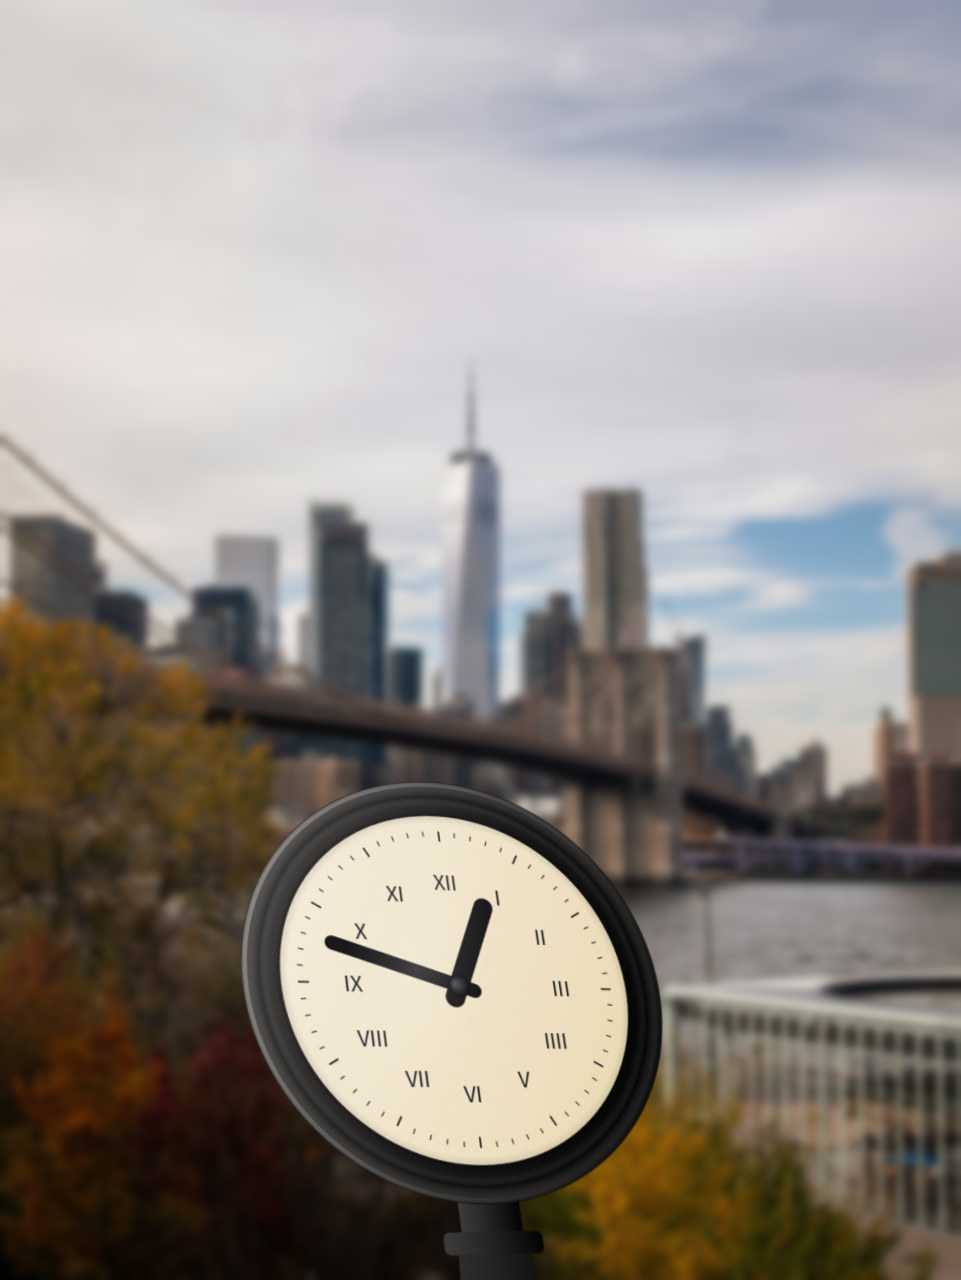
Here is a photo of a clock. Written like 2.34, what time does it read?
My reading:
12.48
